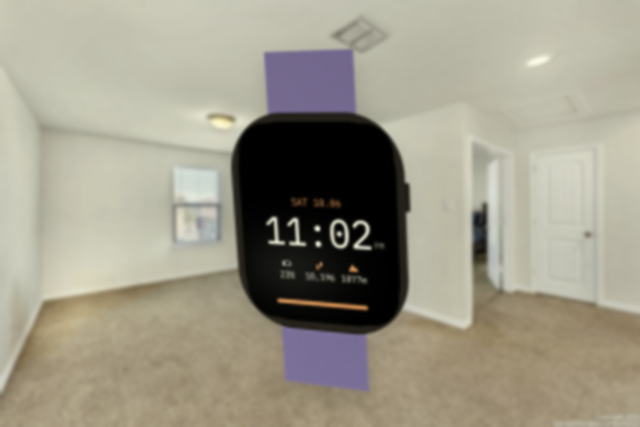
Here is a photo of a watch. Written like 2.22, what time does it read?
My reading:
11.02
